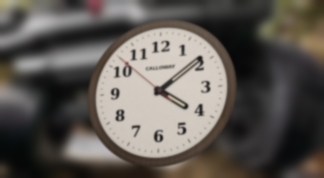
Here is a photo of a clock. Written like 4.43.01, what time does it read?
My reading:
4.08.52
